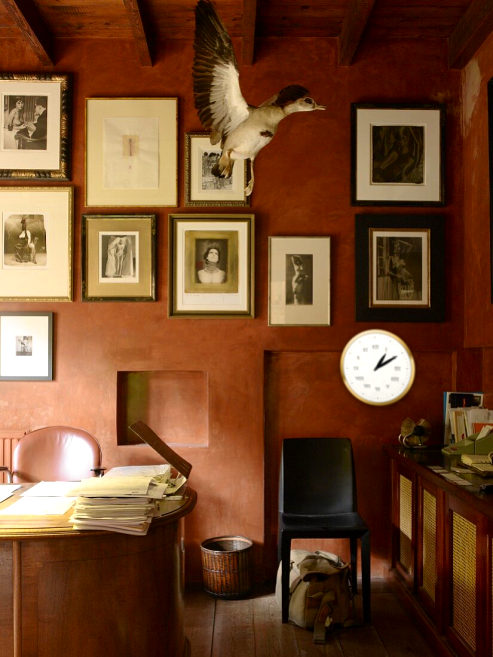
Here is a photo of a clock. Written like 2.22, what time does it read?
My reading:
1.10
